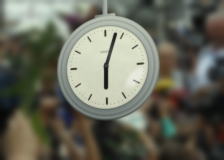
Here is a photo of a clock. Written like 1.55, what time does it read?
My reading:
6.03
